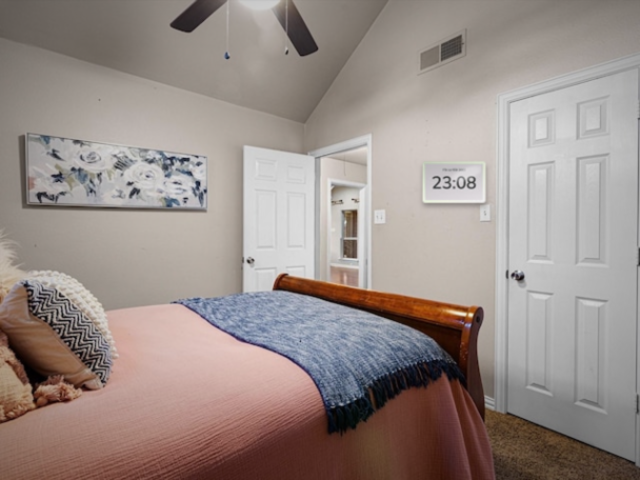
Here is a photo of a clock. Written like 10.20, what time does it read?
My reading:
23.08
